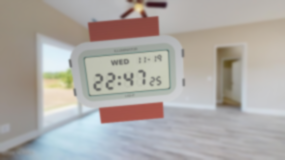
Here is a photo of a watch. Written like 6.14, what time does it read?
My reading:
22.47
